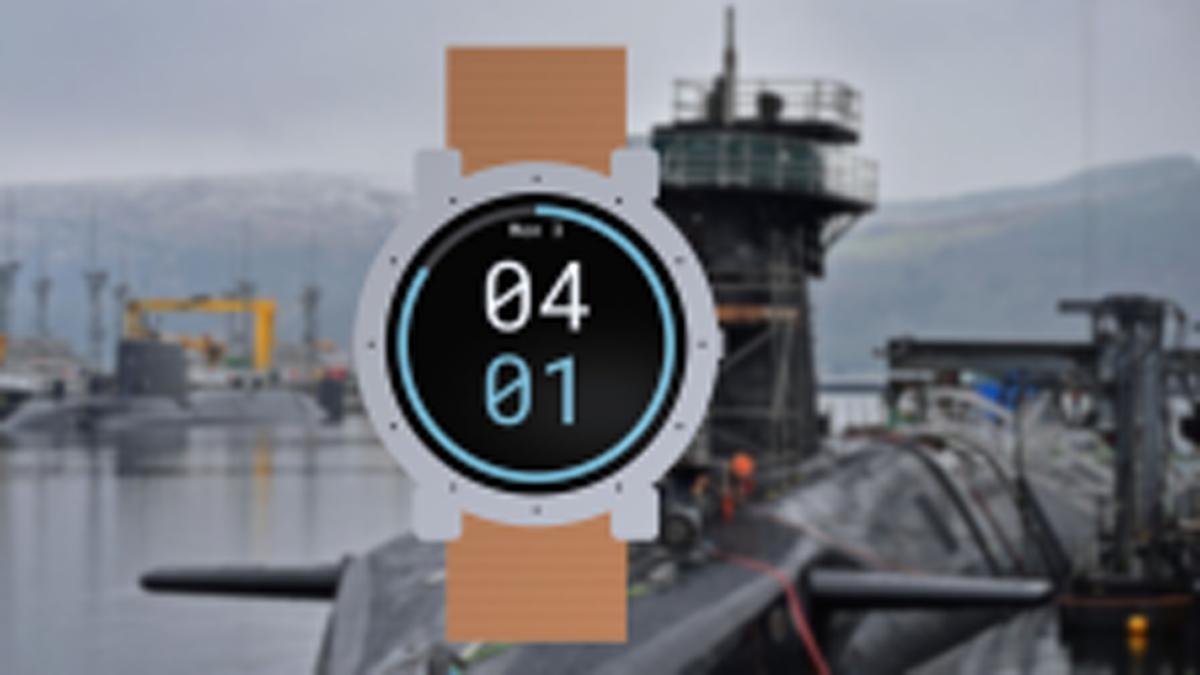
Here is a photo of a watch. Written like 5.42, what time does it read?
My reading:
4.01
